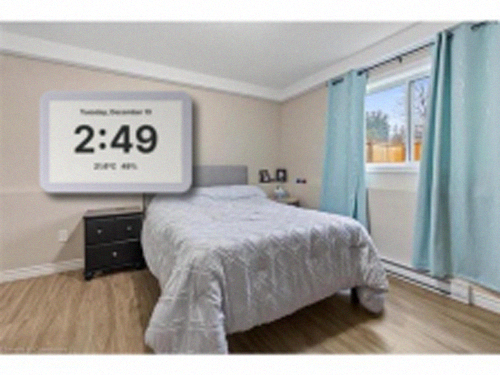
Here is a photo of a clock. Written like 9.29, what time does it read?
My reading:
2.49
